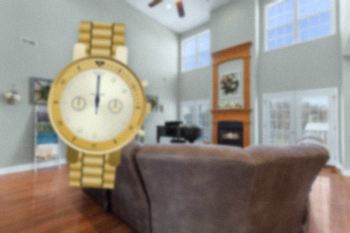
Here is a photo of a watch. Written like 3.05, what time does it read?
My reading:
12.00
